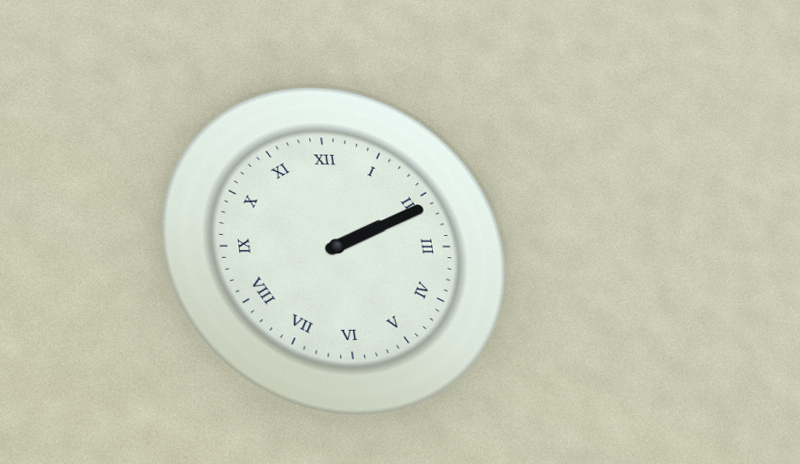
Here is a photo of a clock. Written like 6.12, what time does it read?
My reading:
2.11
